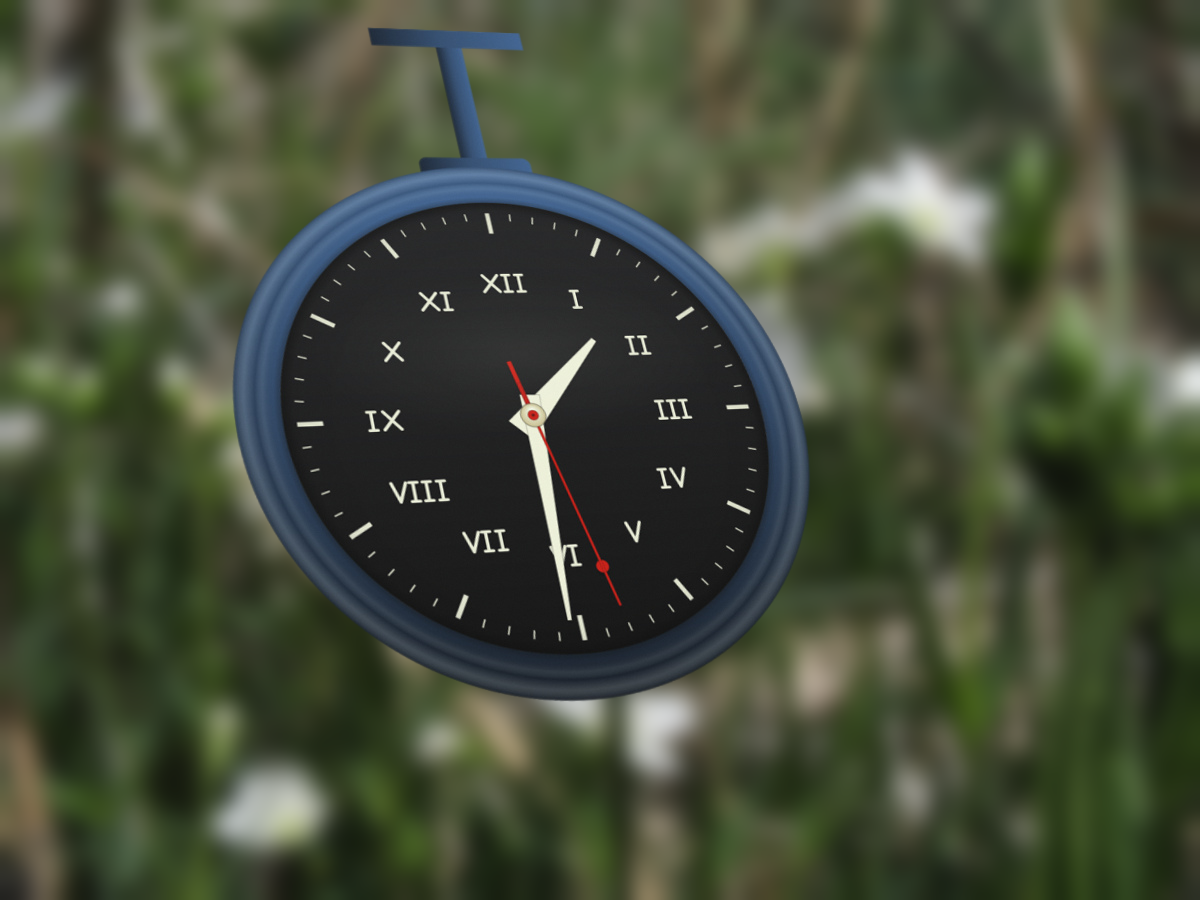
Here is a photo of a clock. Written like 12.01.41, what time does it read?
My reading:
1.30.28
